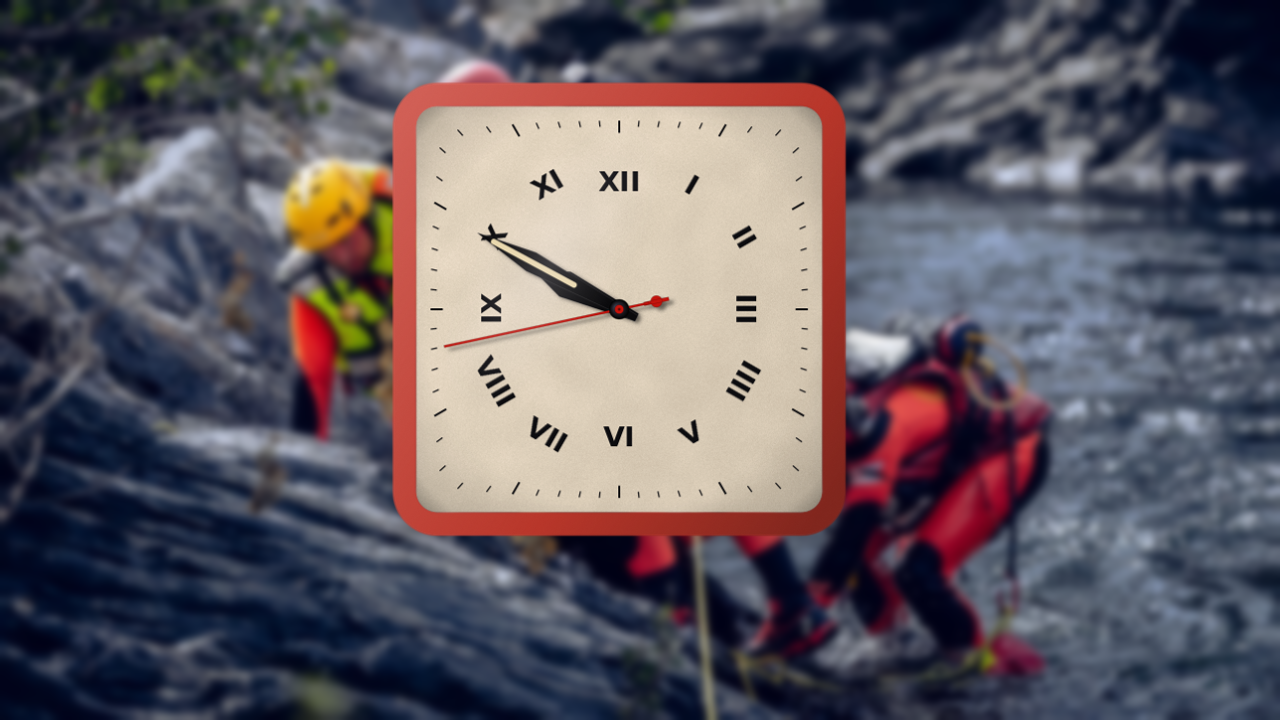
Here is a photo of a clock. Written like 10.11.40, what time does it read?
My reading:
9.49.43
